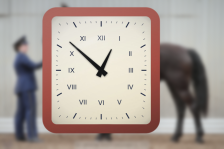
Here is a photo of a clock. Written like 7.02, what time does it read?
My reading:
12.52
